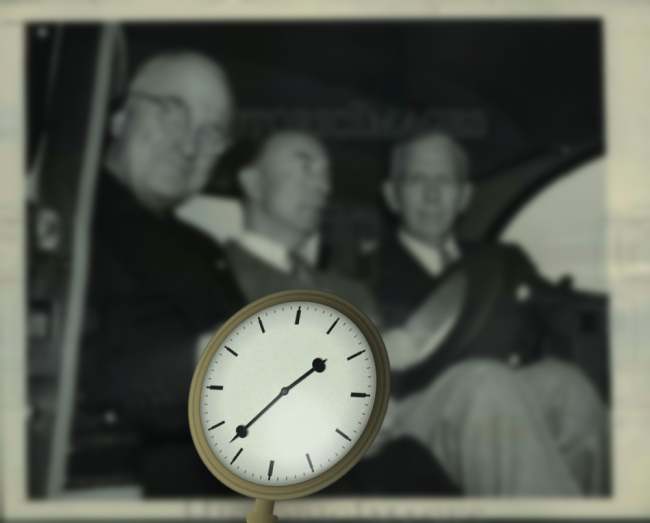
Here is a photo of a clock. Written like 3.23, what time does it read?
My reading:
1.37
